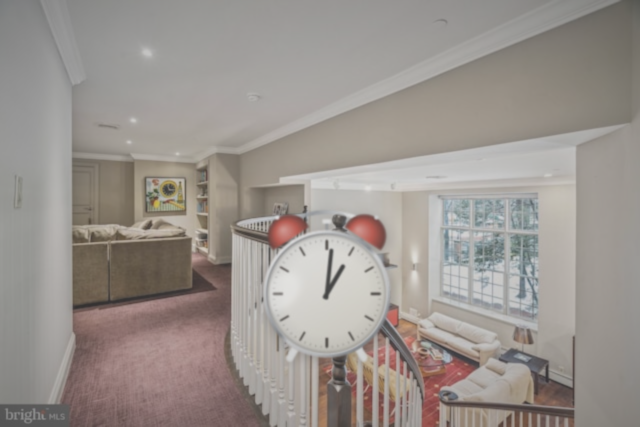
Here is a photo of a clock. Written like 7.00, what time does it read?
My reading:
1.01
